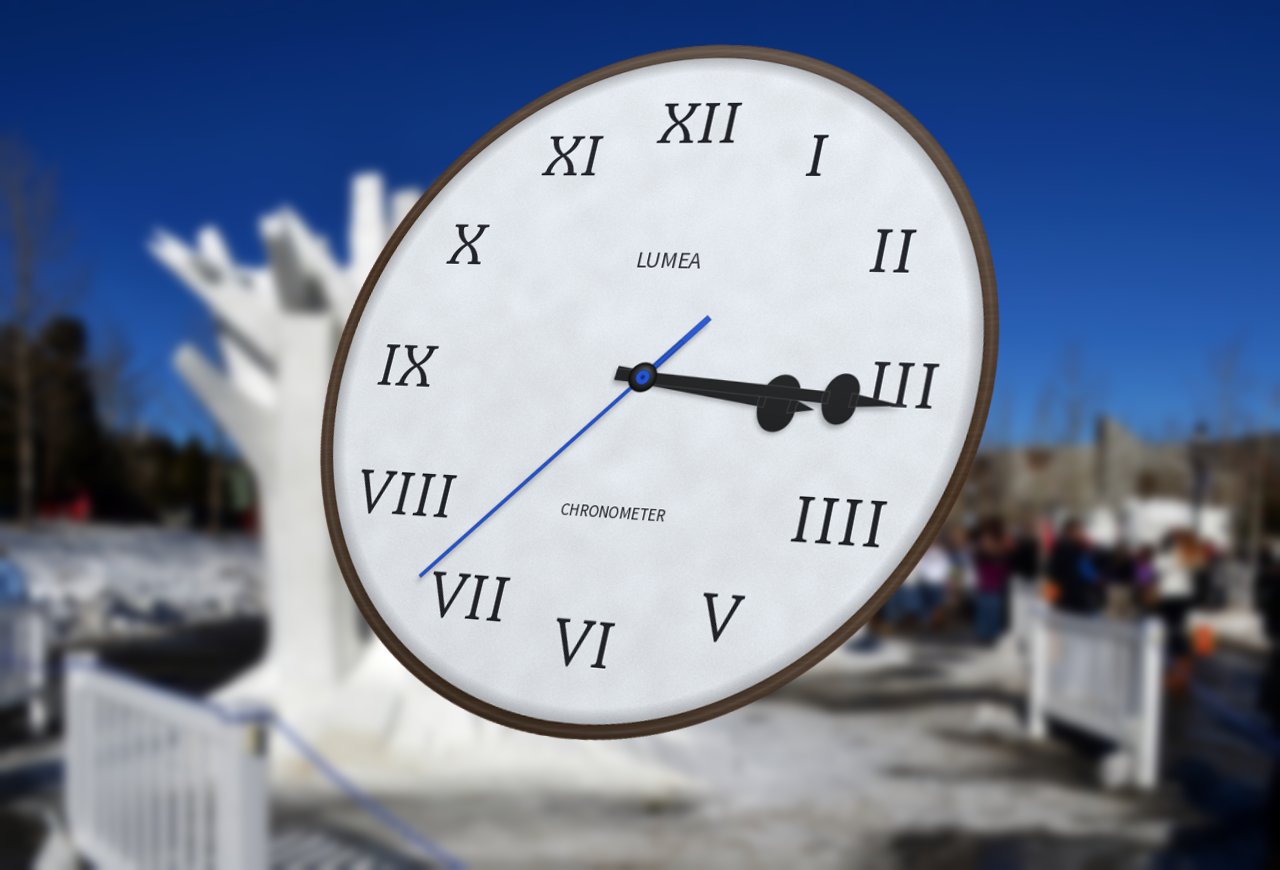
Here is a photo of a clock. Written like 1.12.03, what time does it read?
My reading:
3.15.37
